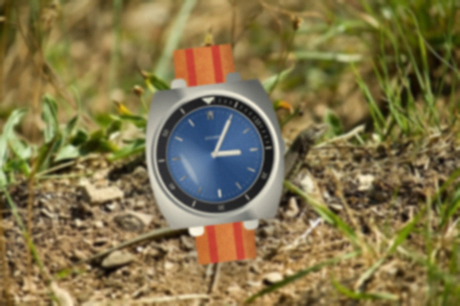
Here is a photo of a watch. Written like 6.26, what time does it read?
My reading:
3.05
